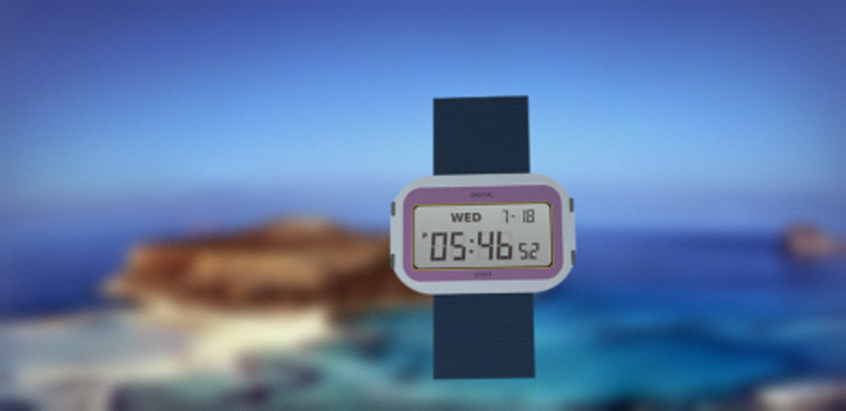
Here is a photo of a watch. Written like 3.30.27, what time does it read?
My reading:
5.46.52
